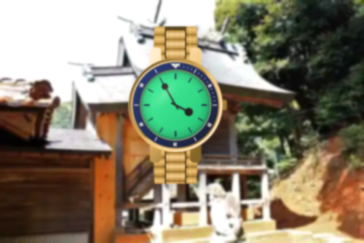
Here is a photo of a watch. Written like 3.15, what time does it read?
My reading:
3.55
